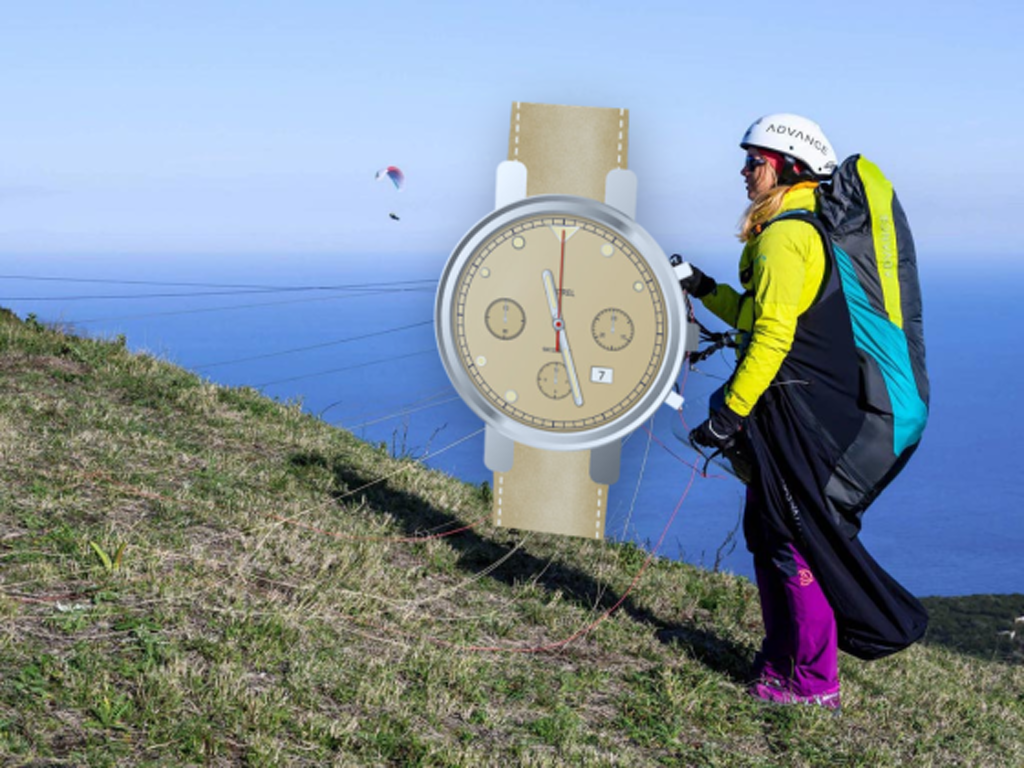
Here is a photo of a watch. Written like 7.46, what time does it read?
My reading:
11.27
